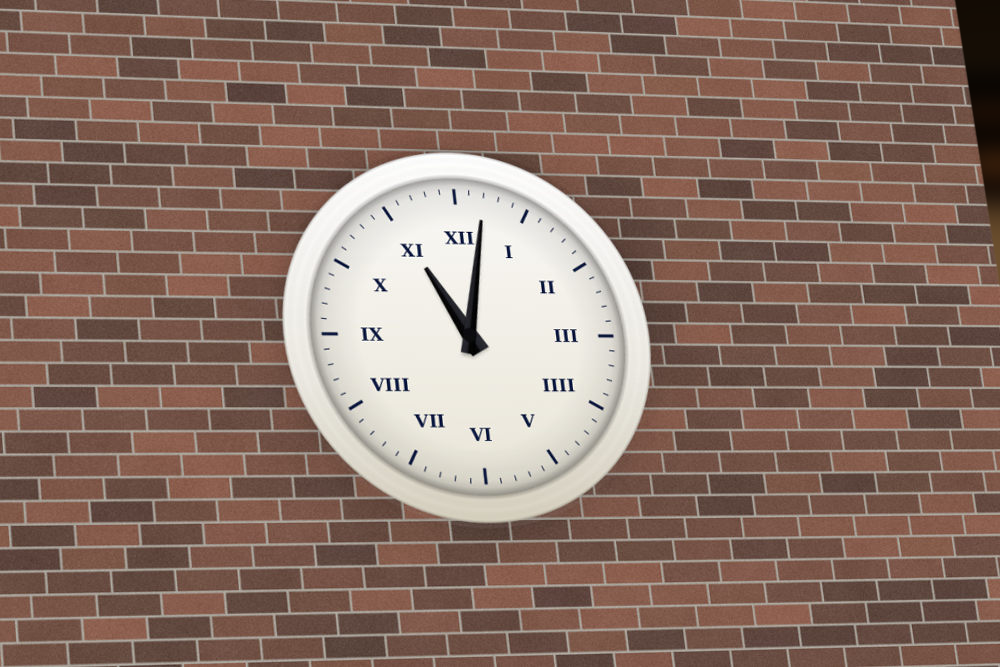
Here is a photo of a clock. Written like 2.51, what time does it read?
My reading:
11.02
